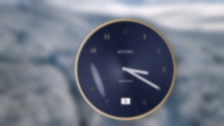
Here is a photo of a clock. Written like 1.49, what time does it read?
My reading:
3.20
